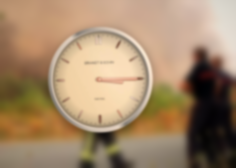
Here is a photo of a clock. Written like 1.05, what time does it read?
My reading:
3.15
